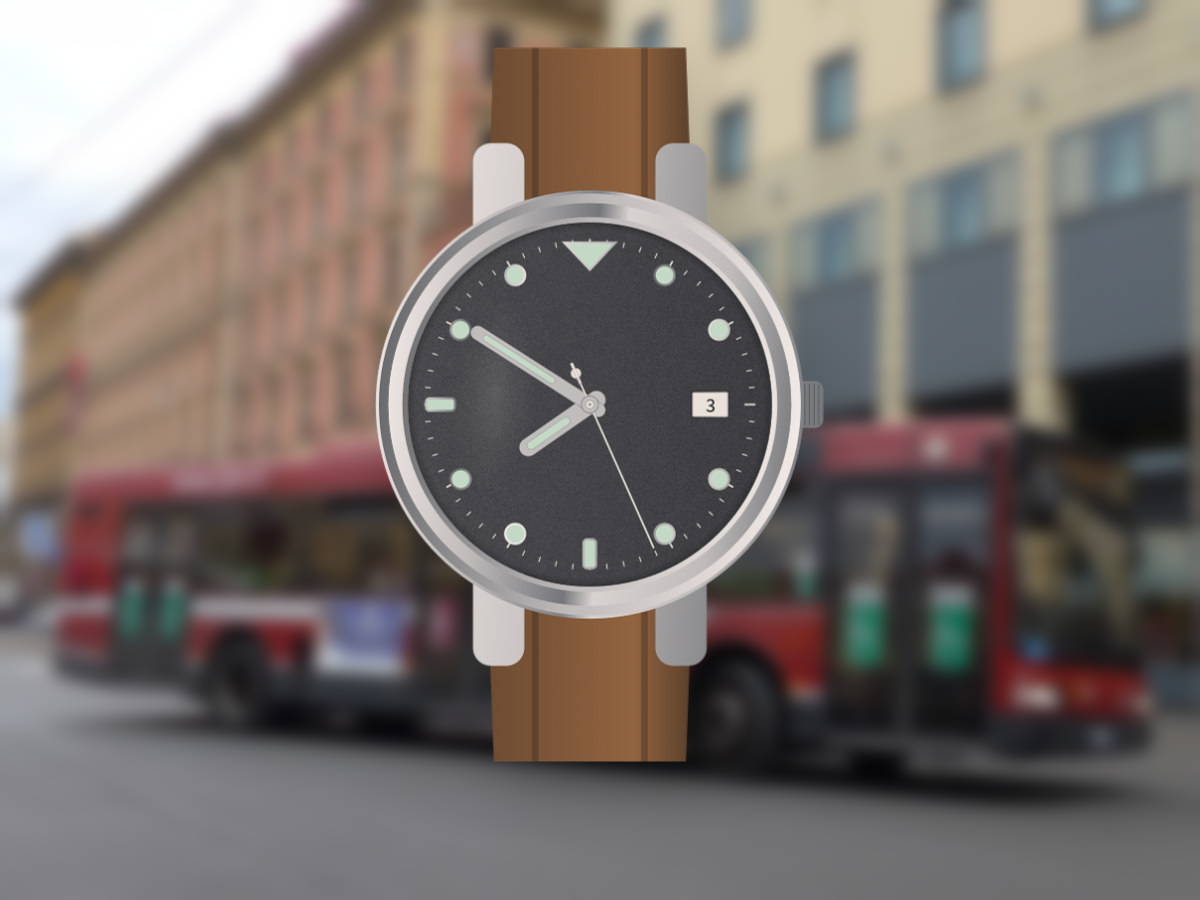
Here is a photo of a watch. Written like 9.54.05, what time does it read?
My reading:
7.50.26
